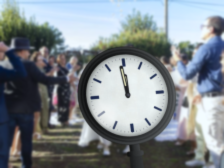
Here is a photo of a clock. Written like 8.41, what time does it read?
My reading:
11.59
